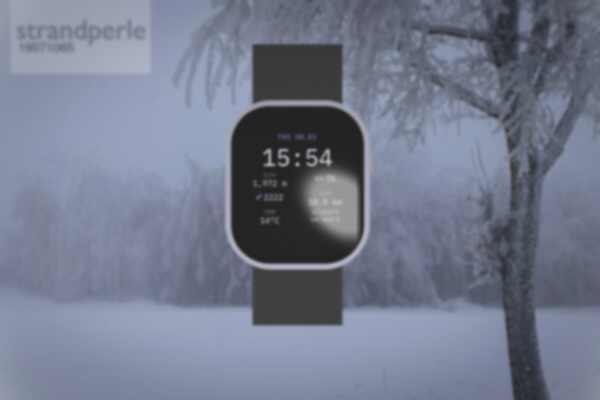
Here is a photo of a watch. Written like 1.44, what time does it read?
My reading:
15.54
